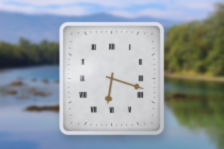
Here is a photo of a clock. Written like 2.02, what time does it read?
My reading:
6.18
